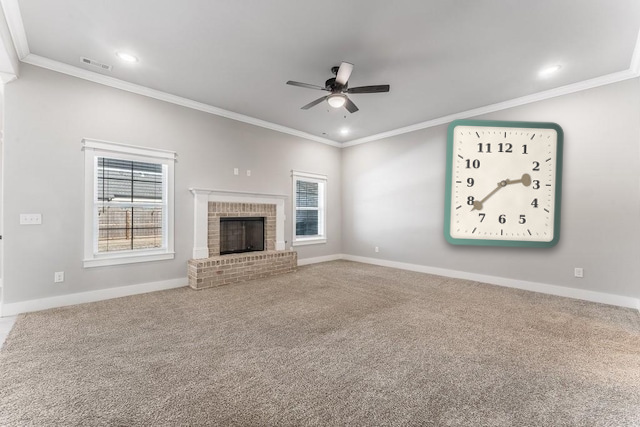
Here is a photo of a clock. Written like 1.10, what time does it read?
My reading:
2.38
